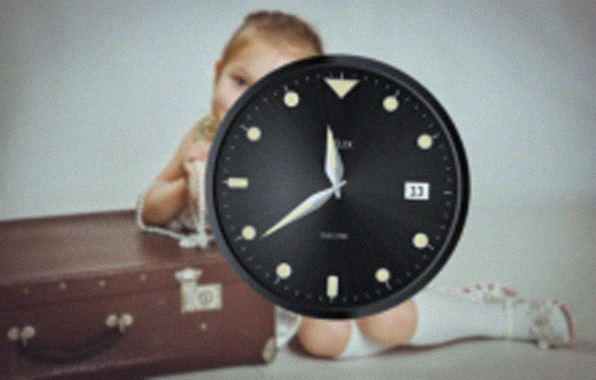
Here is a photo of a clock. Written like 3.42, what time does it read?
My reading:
11.39
